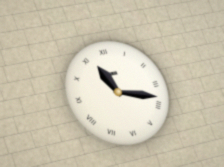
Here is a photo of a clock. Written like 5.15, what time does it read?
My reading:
11.18
